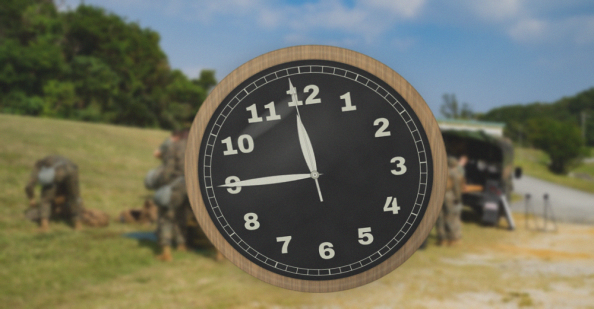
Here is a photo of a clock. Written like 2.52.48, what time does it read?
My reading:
11.44.59
